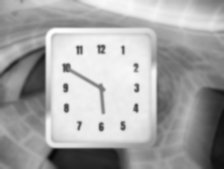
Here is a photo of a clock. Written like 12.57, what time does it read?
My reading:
5.50
